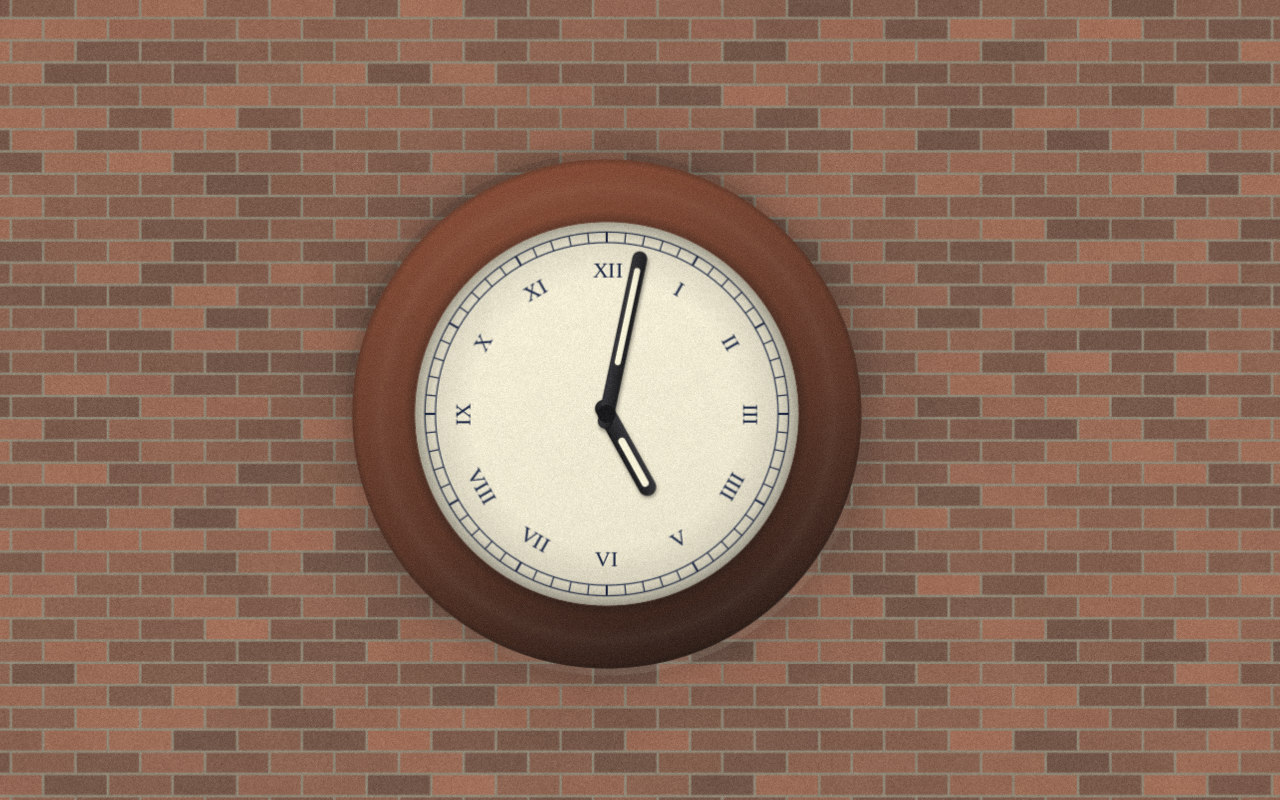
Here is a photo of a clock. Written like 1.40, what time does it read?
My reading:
5.02
